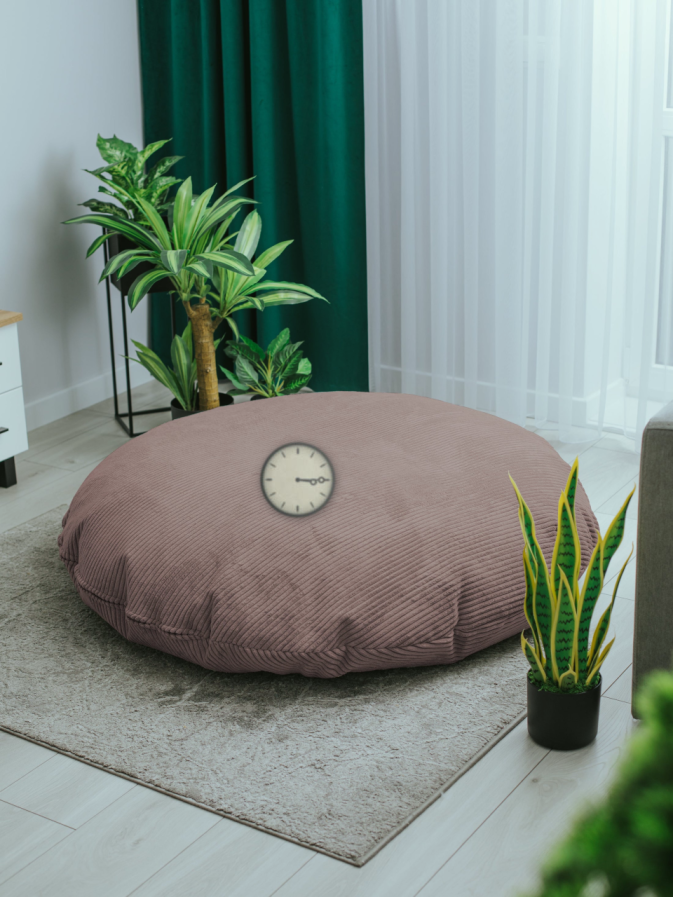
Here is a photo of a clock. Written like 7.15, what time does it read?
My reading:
3.15
